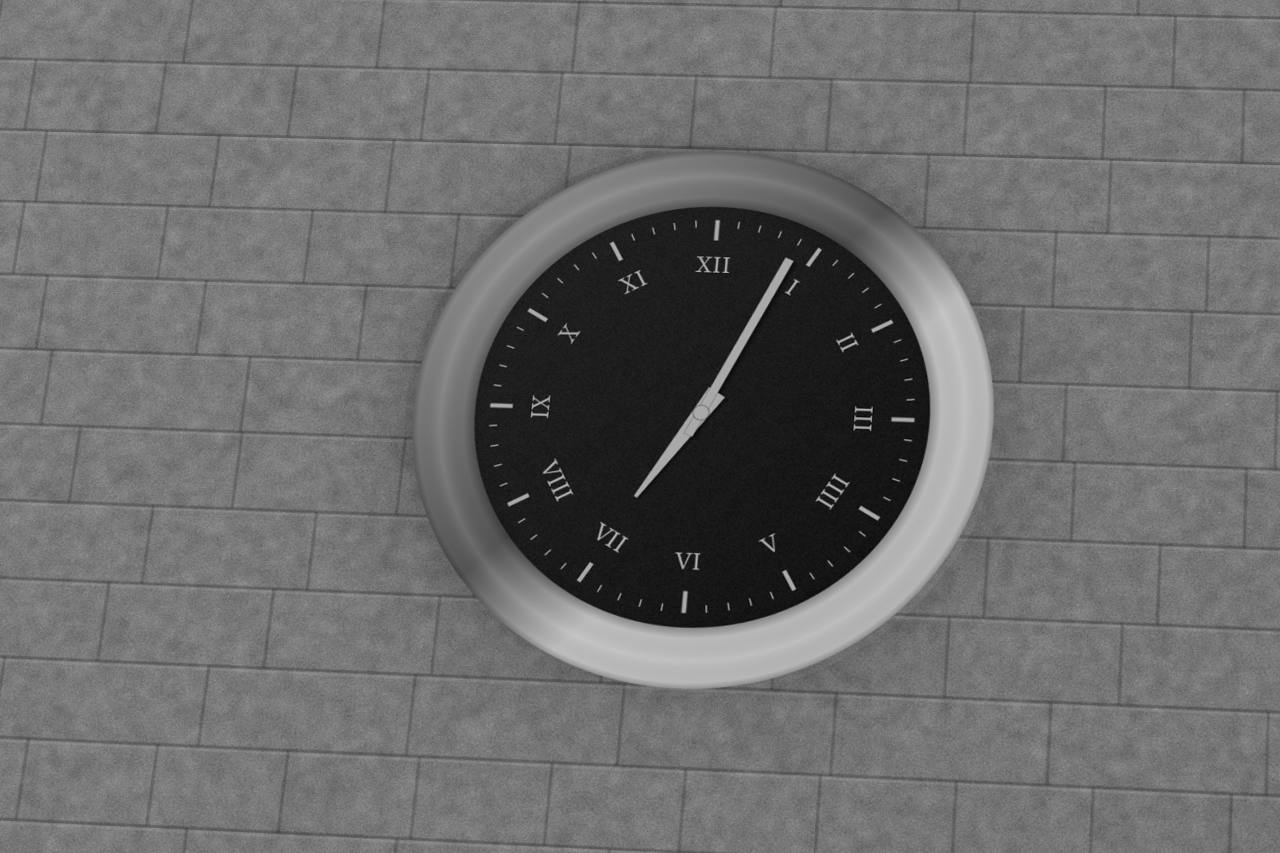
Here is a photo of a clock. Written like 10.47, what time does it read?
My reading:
7.04
